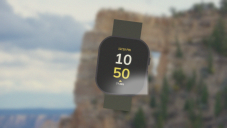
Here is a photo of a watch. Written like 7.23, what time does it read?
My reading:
10.50
